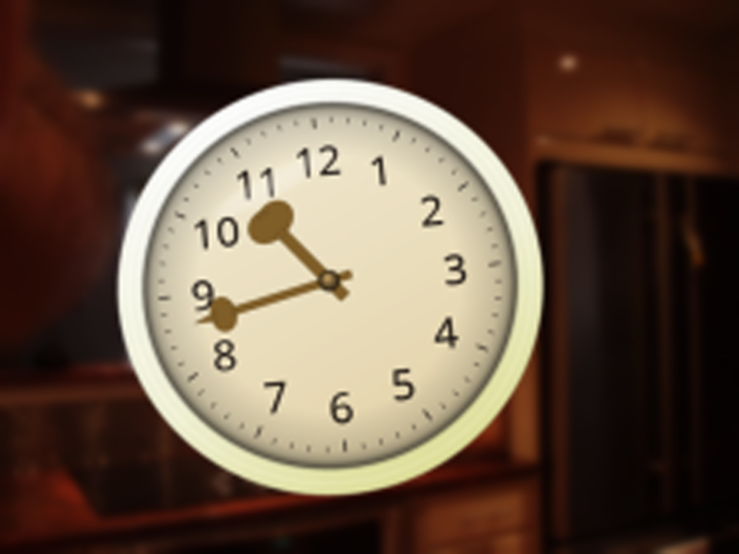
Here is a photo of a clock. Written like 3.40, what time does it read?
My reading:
10.43
